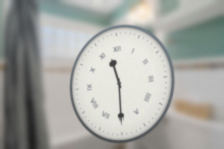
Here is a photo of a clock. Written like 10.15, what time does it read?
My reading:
11.30
